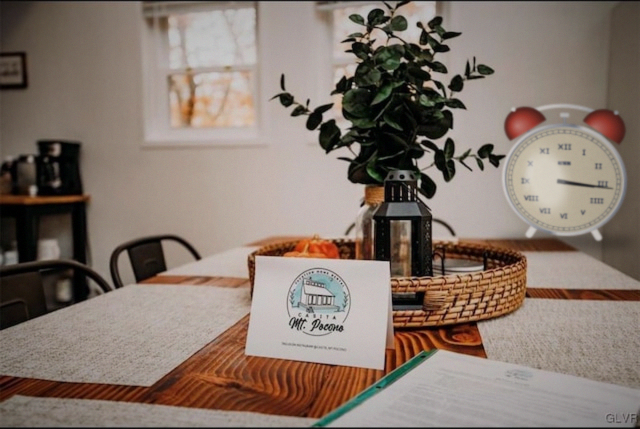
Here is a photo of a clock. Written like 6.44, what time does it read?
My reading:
3.16
